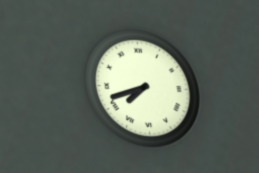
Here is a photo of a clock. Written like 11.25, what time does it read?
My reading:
7.42
